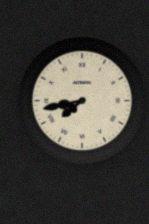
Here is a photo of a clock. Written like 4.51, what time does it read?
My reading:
7.43
